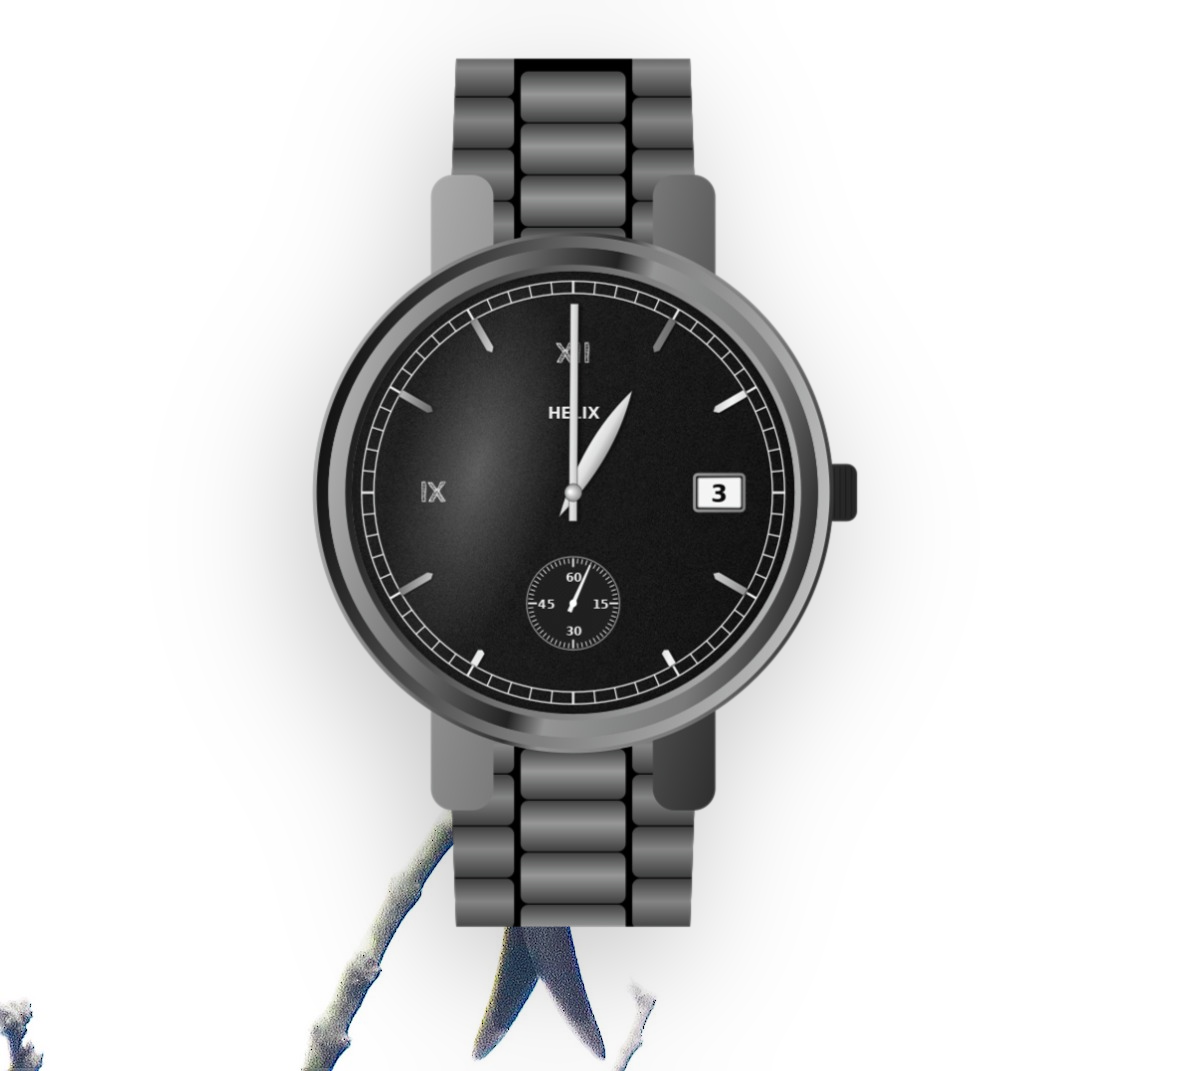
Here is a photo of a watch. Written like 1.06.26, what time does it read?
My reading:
1.00.04
